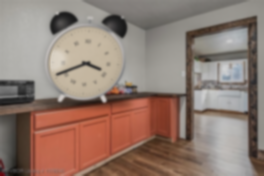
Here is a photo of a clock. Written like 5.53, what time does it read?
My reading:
3.41
